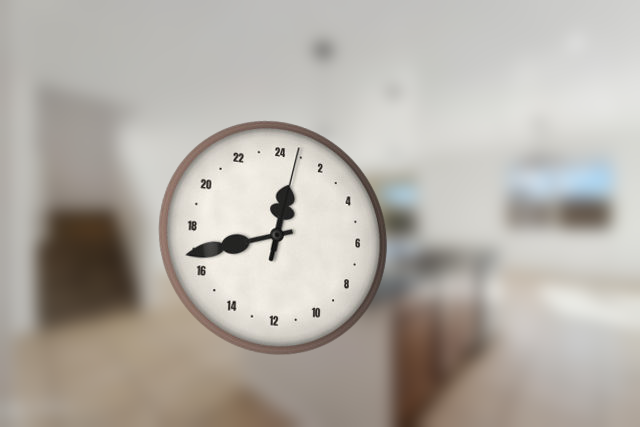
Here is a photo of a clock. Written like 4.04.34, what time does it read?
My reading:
0.42.02
